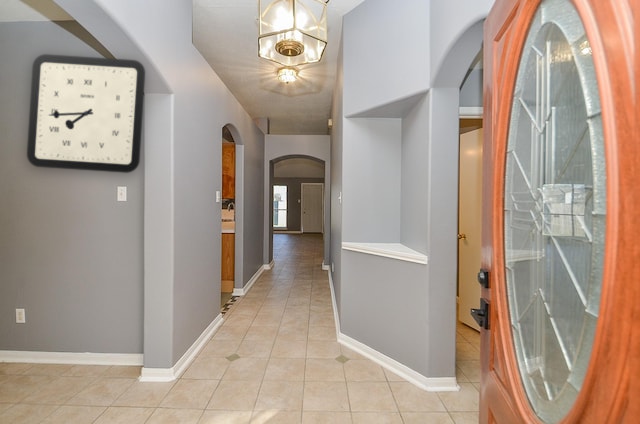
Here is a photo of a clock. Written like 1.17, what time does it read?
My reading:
7.44
